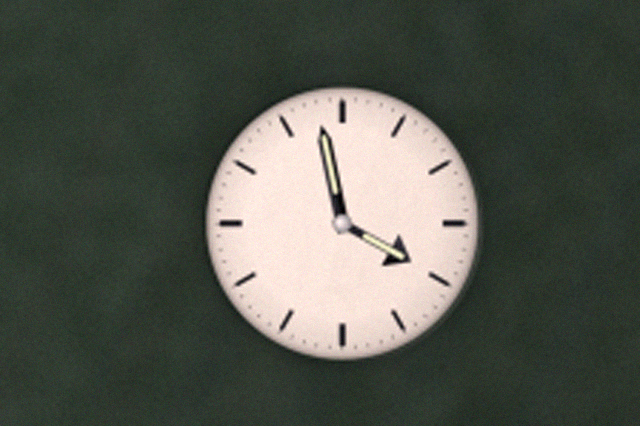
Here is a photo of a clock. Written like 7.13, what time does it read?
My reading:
3.58
